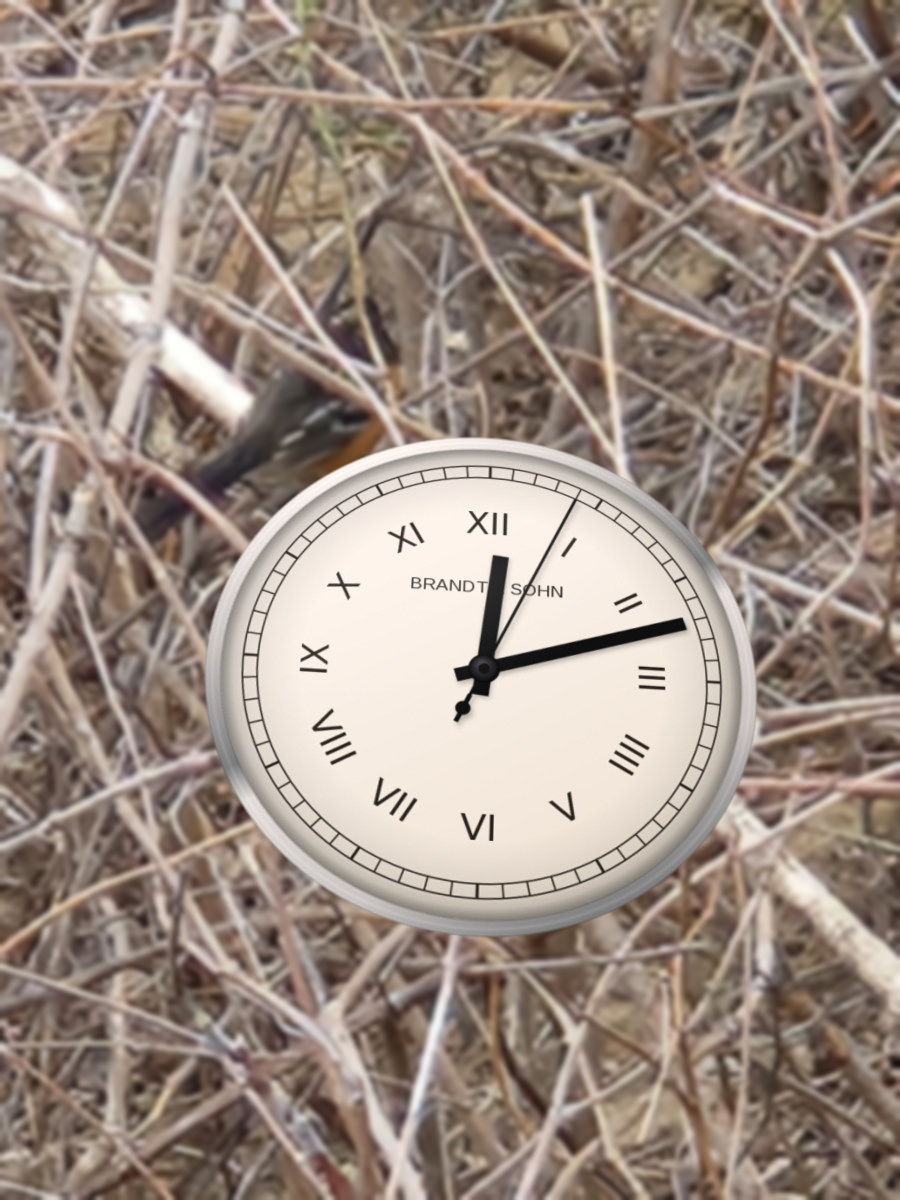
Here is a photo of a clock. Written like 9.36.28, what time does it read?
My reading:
12.12.04
